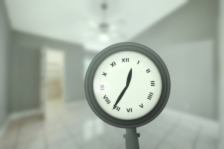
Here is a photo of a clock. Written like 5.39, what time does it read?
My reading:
12.36
